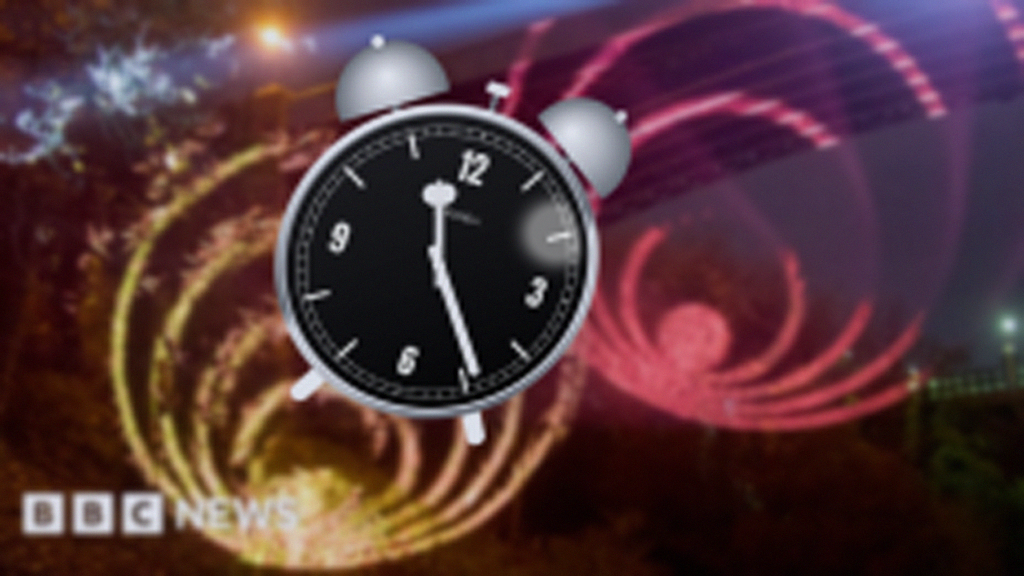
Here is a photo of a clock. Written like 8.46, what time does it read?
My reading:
11.24
